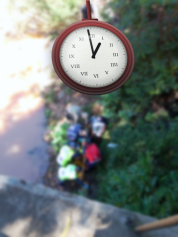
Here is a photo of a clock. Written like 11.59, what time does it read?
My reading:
12.59
